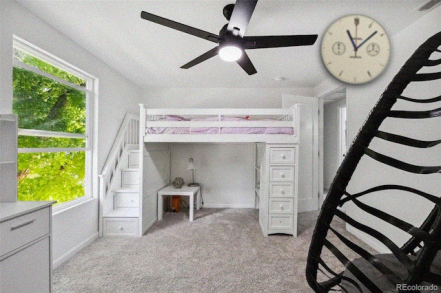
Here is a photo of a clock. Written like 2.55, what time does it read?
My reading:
11.08
